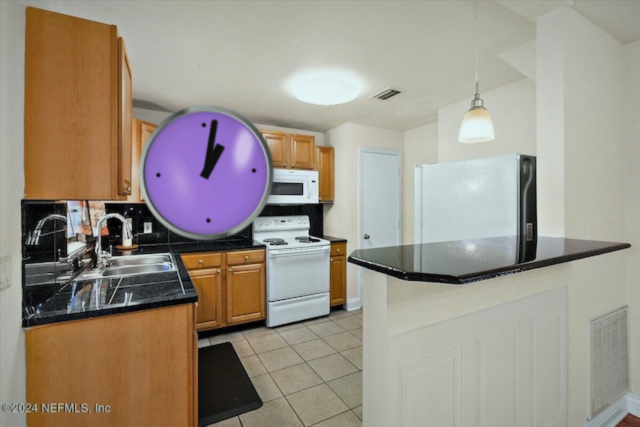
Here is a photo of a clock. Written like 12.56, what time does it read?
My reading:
1.02
